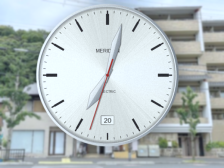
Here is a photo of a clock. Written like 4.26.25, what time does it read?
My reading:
7.02.33
